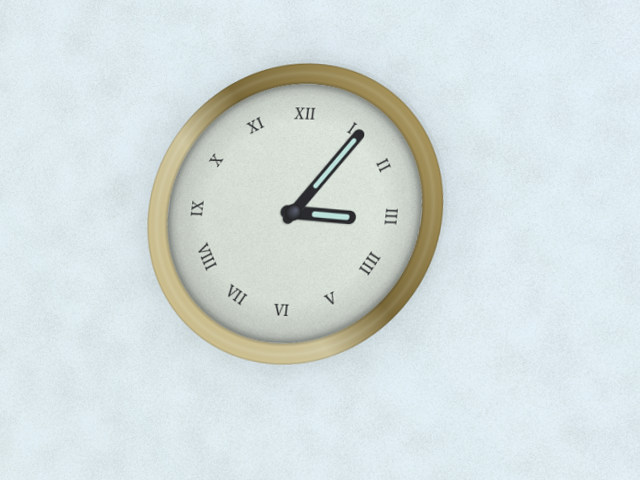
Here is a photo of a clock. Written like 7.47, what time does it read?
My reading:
3.06
